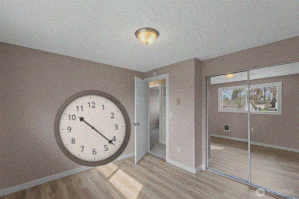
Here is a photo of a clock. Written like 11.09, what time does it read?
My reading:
10.22
